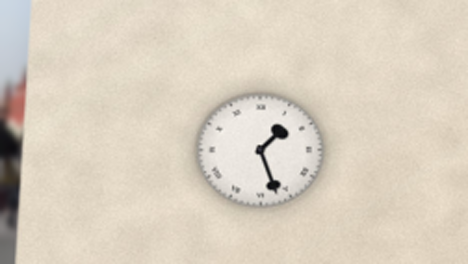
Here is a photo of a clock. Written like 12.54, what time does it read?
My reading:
1.27
